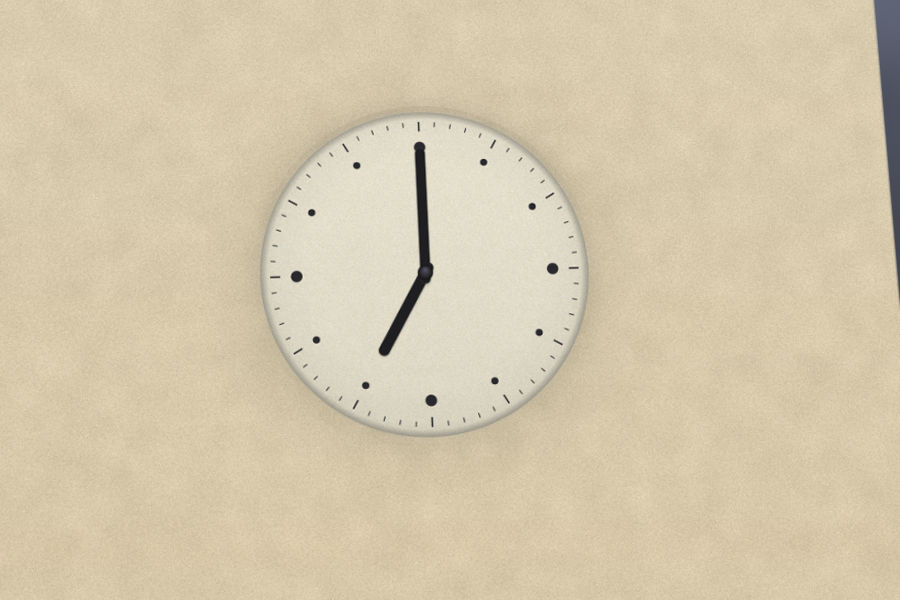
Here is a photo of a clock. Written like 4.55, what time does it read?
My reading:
7.00
